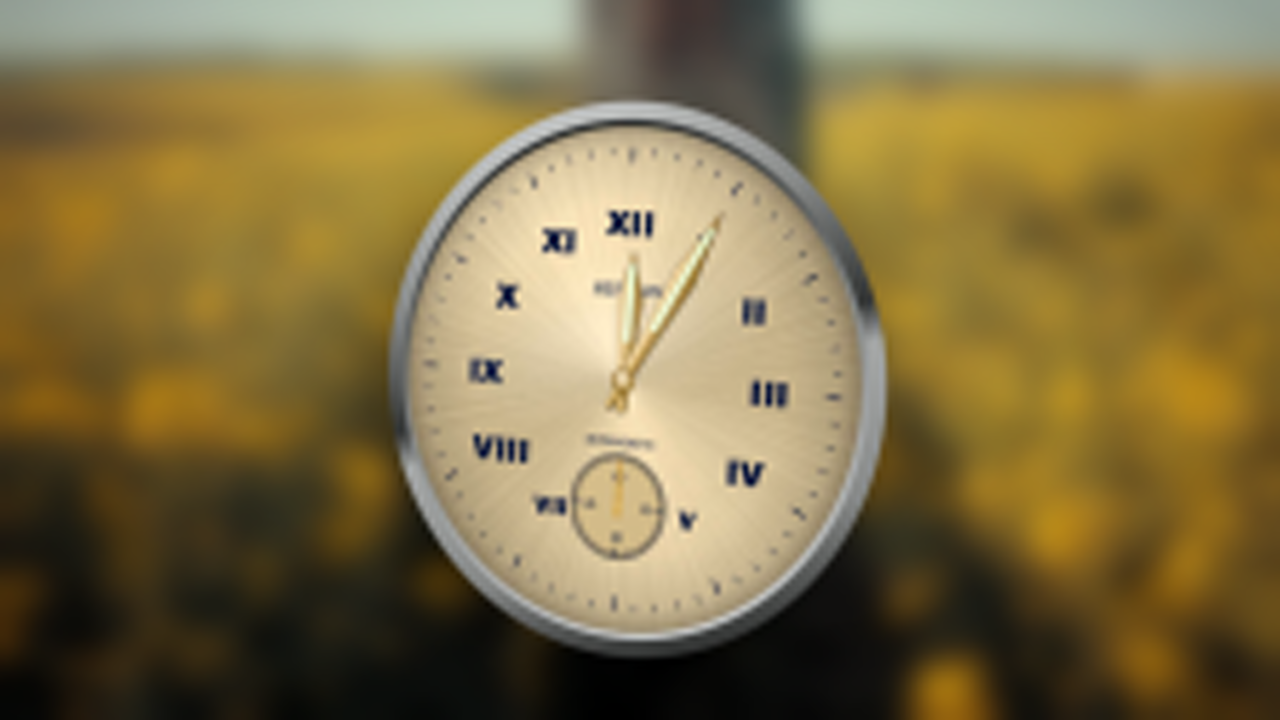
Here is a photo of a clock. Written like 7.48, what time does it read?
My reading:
12.05
